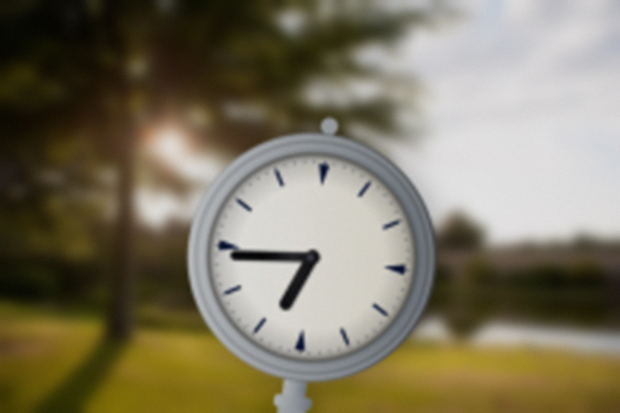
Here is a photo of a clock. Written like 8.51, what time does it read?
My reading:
6.44
